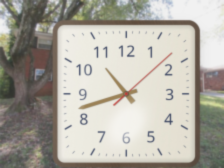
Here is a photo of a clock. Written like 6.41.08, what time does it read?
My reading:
10.42.08
